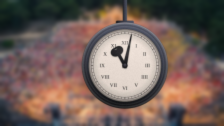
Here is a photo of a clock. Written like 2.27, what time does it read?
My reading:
11.02
